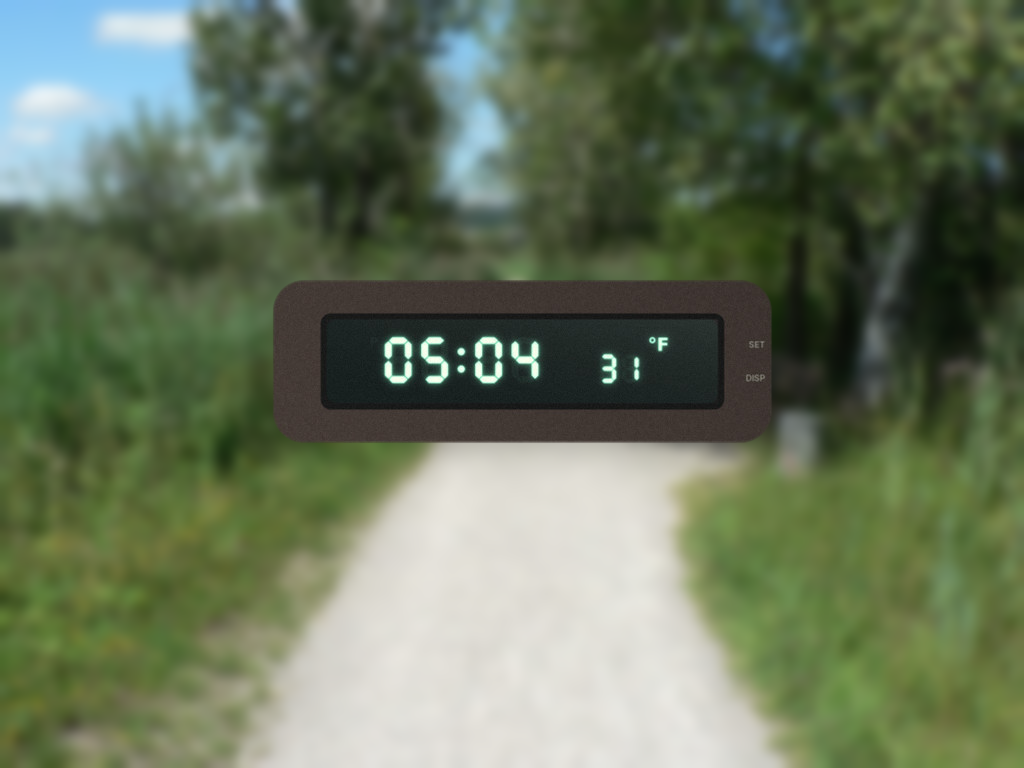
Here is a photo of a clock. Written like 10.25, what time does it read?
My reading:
5.04
